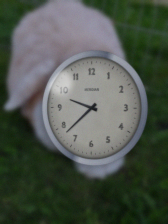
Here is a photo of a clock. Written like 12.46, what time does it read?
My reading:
9.38
